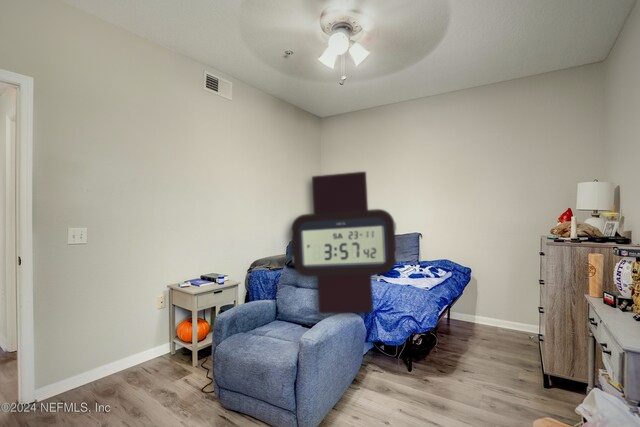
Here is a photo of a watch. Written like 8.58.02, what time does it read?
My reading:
3.57.42
